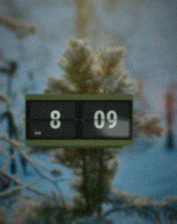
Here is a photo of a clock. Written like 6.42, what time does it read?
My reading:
8.09
